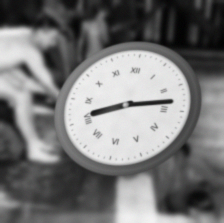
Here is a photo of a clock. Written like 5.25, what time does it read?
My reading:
8.13
